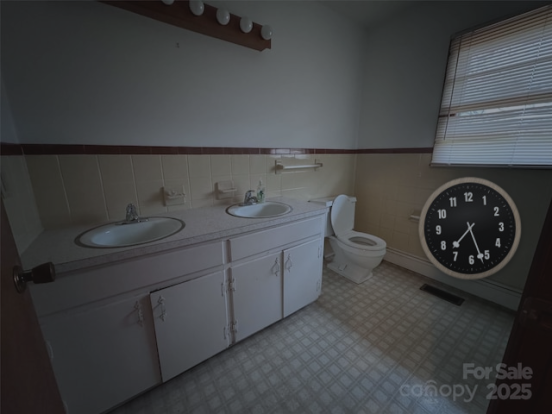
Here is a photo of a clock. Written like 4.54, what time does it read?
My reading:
7.27
